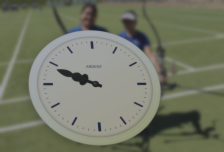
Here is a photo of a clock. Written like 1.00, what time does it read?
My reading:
9.49
